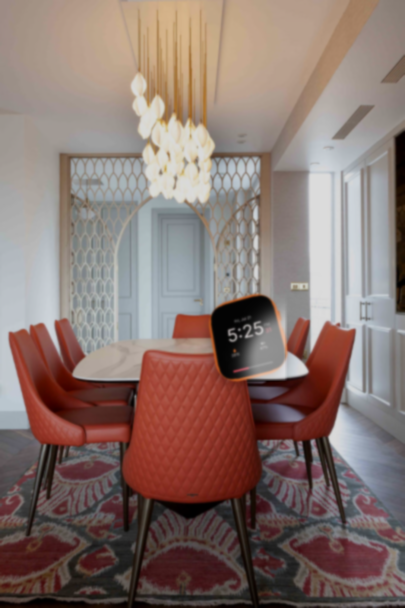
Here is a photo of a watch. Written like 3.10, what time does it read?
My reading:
5.25
